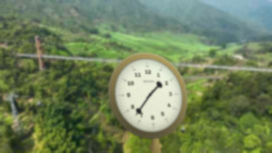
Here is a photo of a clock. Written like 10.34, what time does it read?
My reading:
1.37
